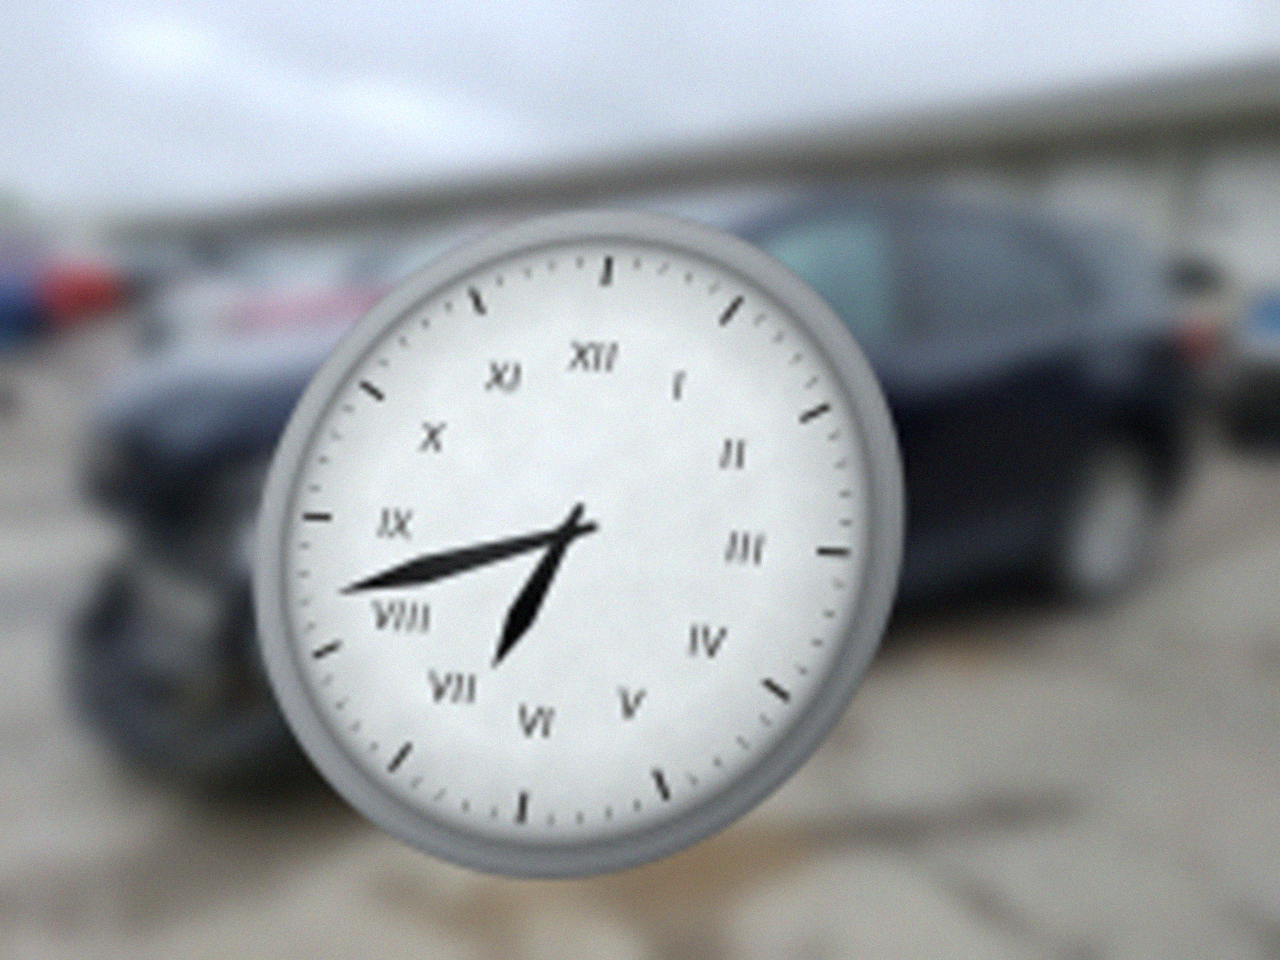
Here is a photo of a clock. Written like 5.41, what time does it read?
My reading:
6.42
